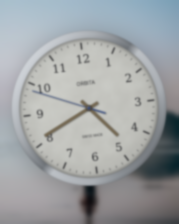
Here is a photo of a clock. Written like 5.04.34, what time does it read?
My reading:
4.40.49
